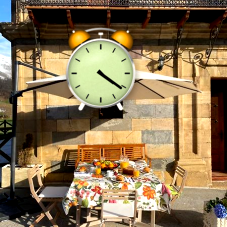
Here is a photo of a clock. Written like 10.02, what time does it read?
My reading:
4.21
